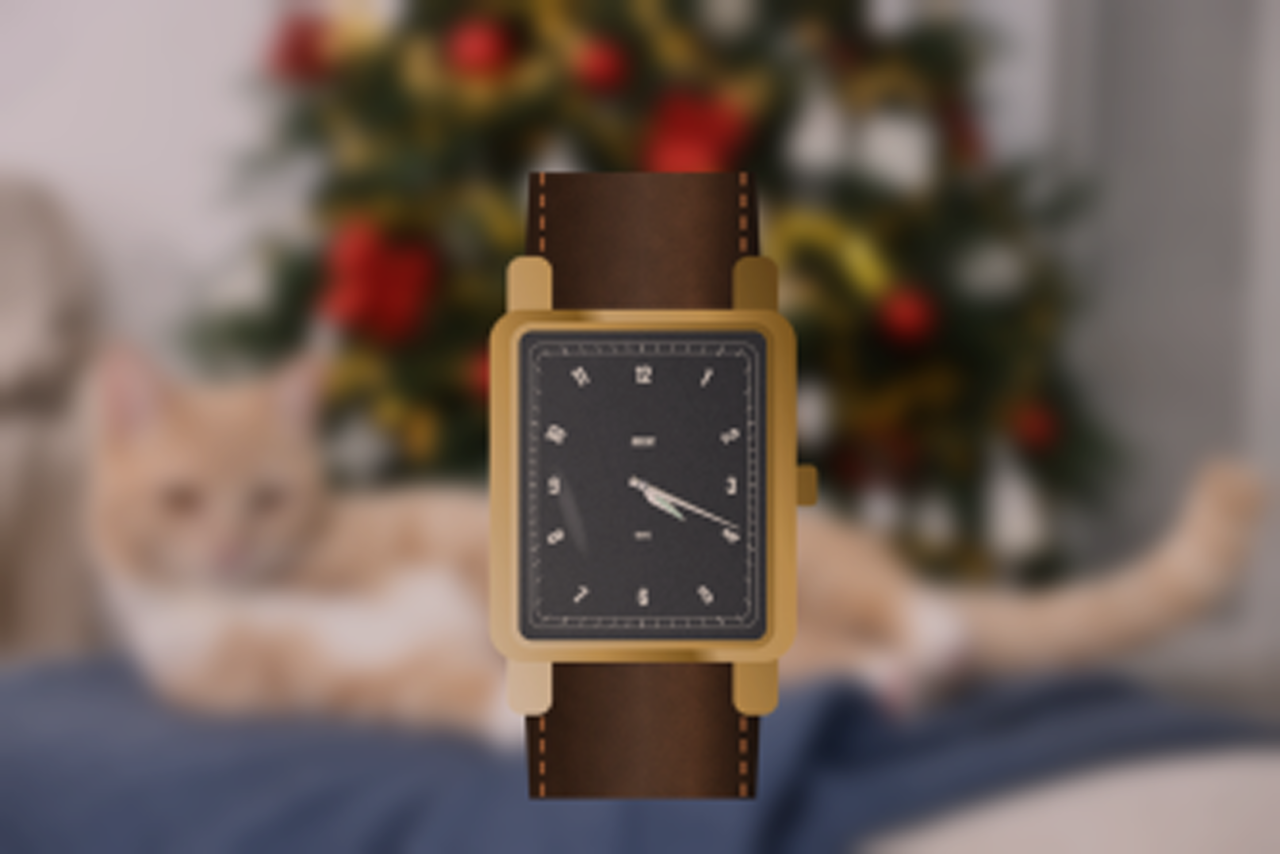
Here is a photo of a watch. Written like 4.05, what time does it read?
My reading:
4.19
